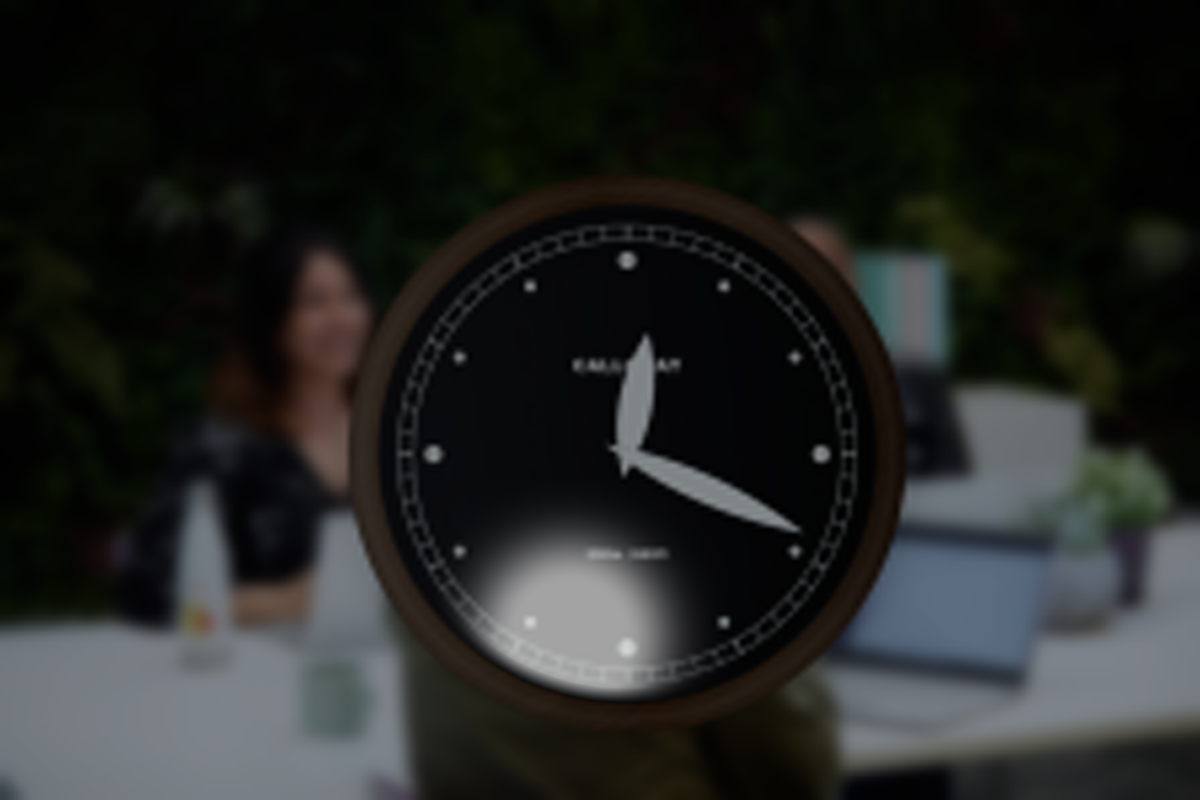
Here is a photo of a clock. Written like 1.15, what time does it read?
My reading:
12.19
